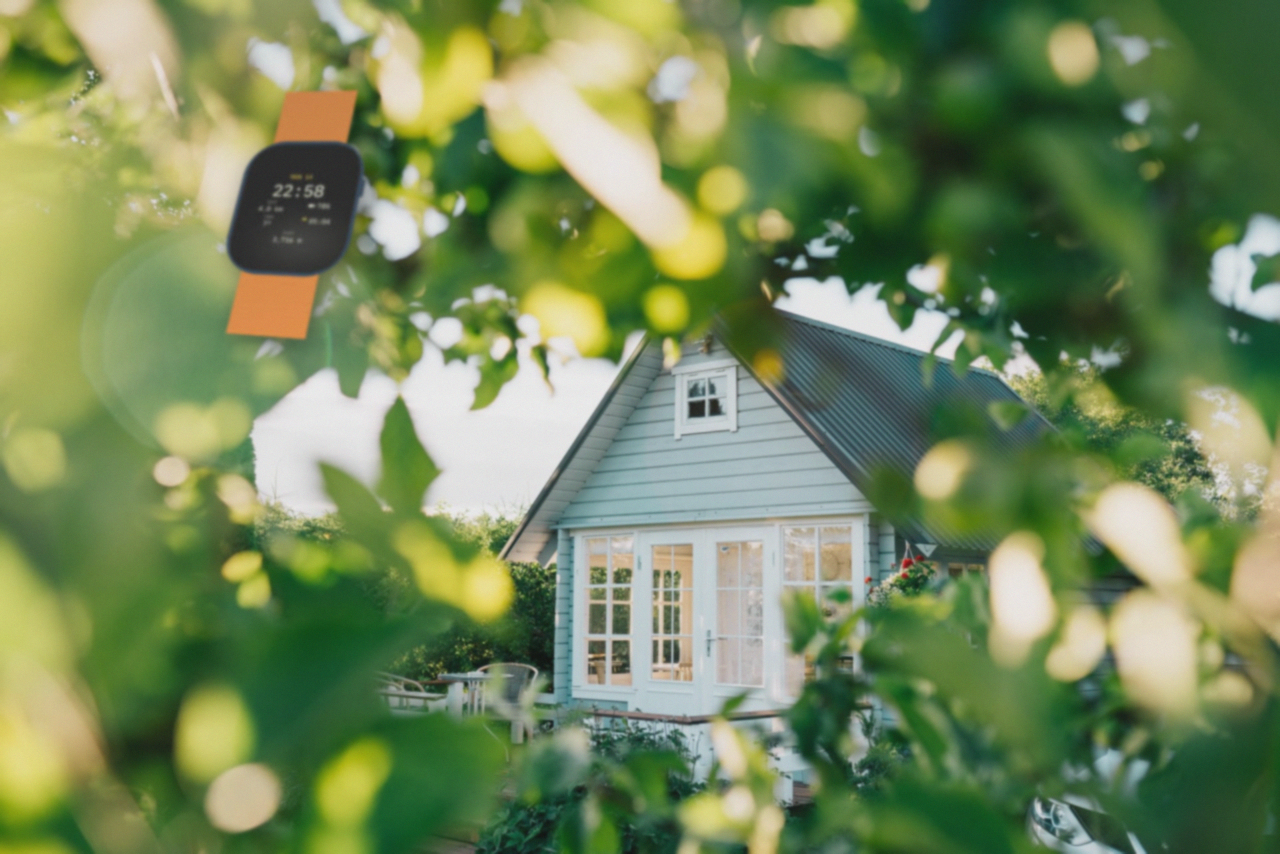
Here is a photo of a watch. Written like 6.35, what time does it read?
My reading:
22.58
